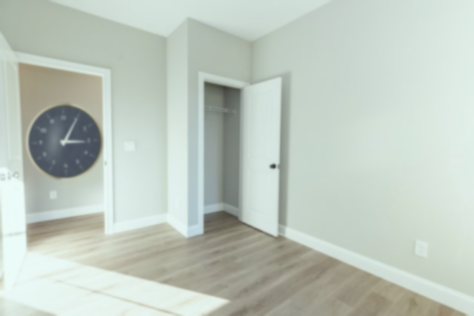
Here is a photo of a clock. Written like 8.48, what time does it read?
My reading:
3.05
